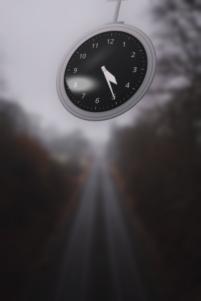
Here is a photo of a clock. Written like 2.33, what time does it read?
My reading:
4.25
